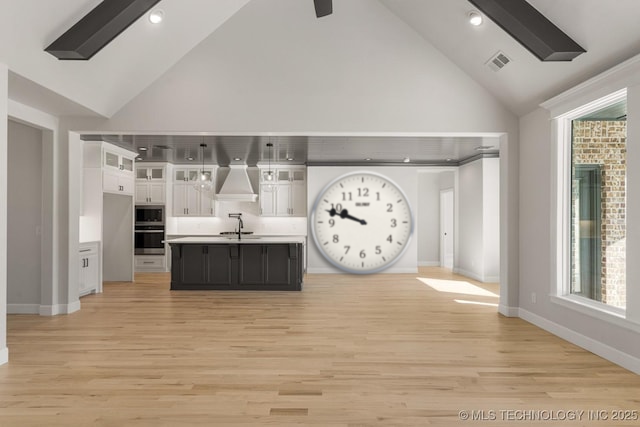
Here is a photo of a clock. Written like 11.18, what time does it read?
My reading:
9.48
